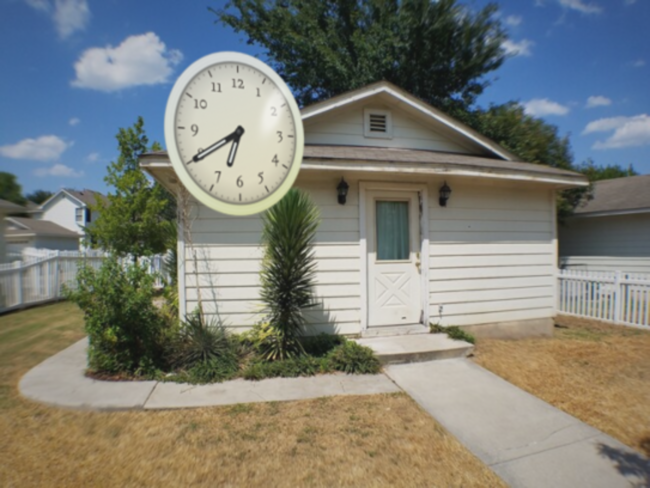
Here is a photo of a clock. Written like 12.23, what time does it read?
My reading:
6.40
